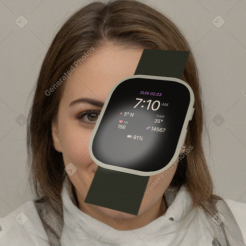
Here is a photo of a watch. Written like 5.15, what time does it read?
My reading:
7.10
